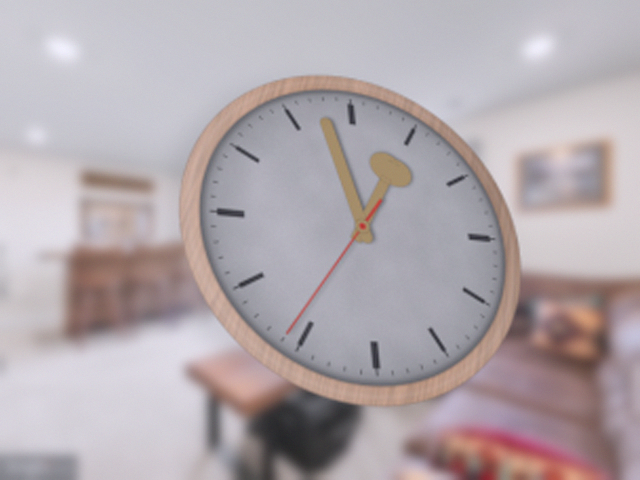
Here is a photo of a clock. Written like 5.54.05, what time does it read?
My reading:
12.57.36
